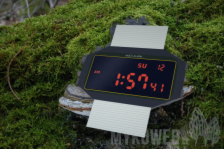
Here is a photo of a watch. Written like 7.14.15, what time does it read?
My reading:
1.57.41
